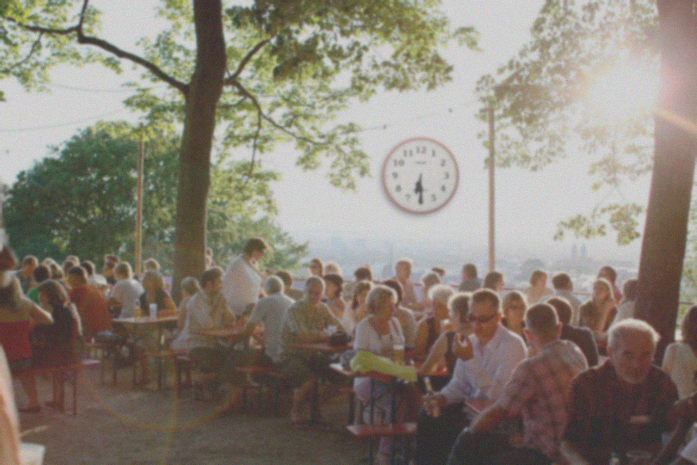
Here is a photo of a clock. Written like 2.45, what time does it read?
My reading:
6.30
